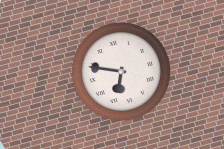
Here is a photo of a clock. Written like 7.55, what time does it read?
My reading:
6.49
